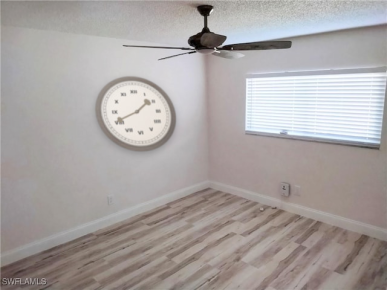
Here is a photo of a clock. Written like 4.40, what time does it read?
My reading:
1.41
